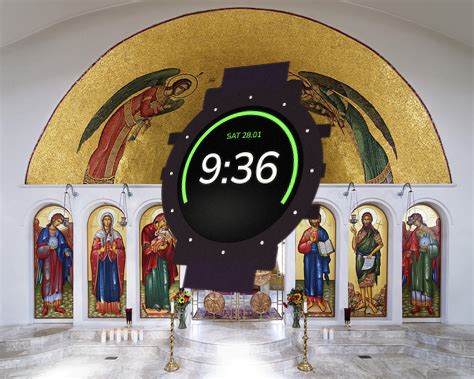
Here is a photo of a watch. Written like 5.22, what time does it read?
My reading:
9.36
